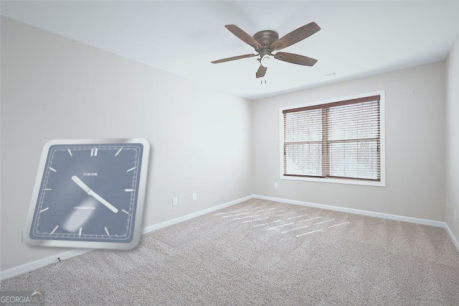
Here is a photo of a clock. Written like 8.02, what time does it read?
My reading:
10.21
